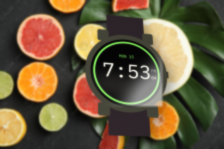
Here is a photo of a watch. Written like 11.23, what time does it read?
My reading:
7.53
